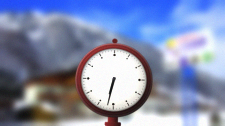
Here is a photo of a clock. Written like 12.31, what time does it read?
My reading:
6.32
